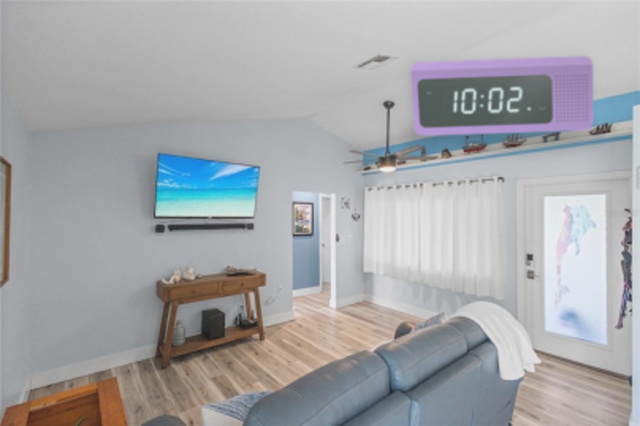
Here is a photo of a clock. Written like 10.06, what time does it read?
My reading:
10.02
